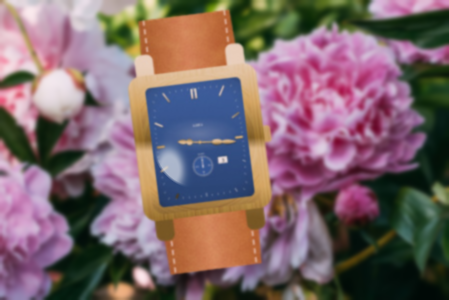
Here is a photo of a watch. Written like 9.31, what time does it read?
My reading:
9.16
